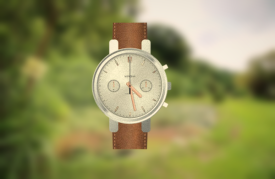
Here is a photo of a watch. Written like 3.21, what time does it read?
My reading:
4.28
